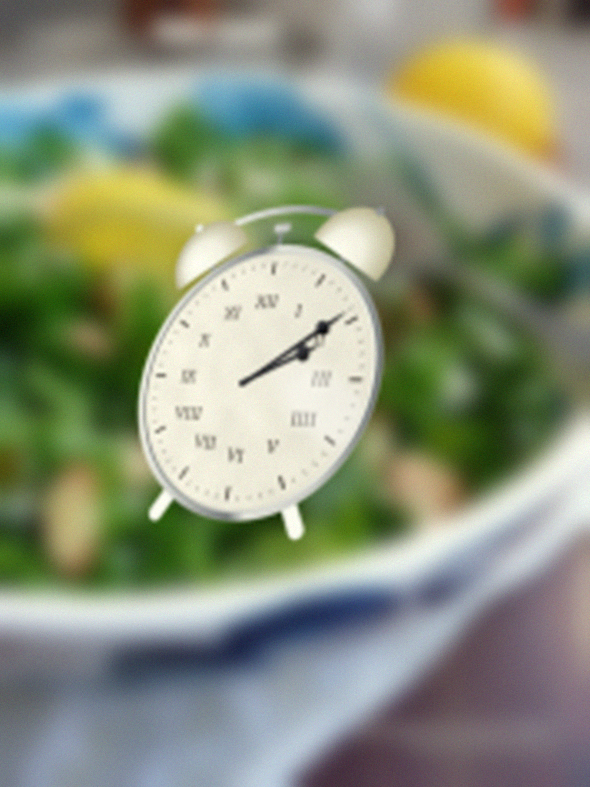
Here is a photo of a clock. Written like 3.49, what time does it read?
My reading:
2.09
